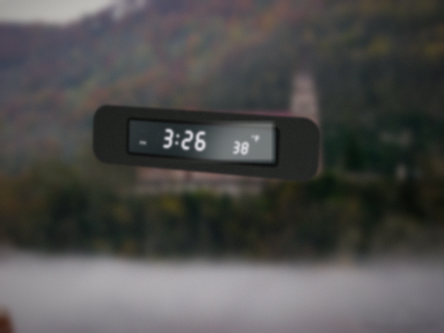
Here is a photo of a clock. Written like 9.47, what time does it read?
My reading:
3.26
